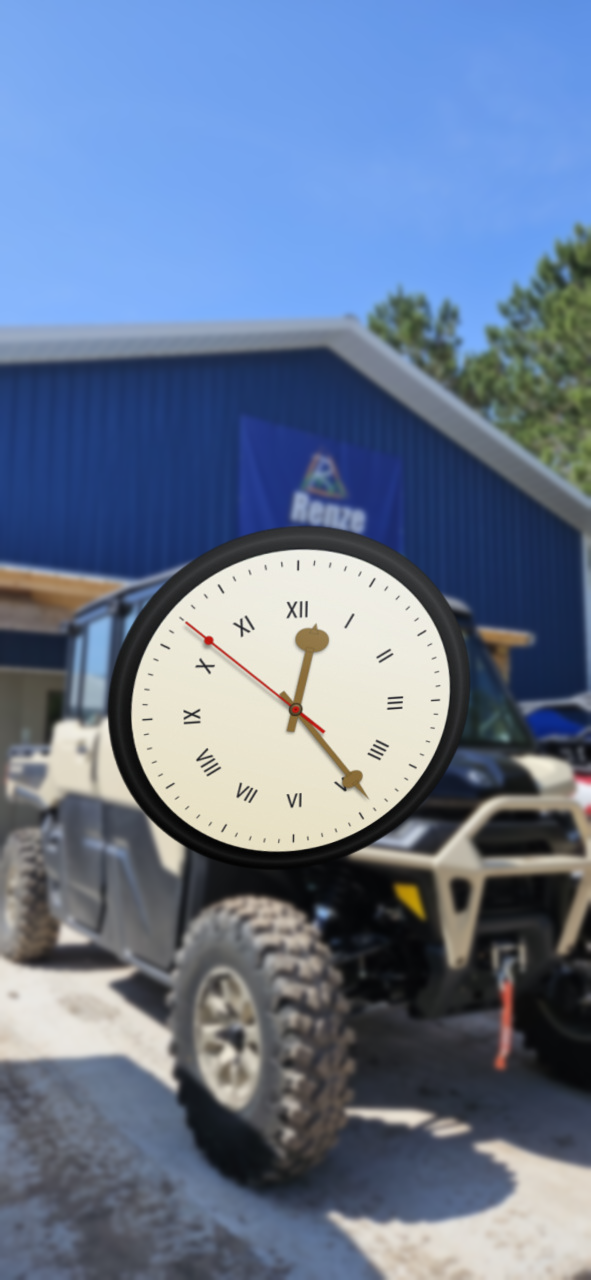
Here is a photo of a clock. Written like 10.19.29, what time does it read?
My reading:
12.23.52
